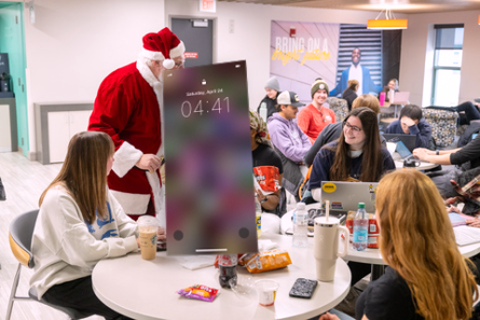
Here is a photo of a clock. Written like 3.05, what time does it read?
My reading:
4.41
